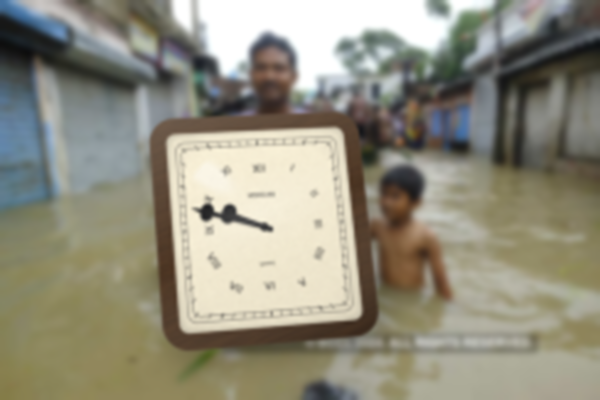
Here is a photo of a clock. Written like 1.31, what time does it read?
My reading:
9.48
